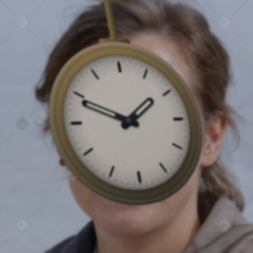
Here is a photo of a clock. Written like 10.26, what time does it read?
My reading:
1.49
